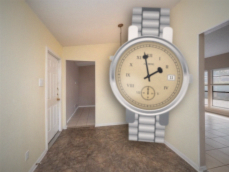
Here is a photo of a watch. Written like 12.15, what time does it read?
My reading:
1.58
